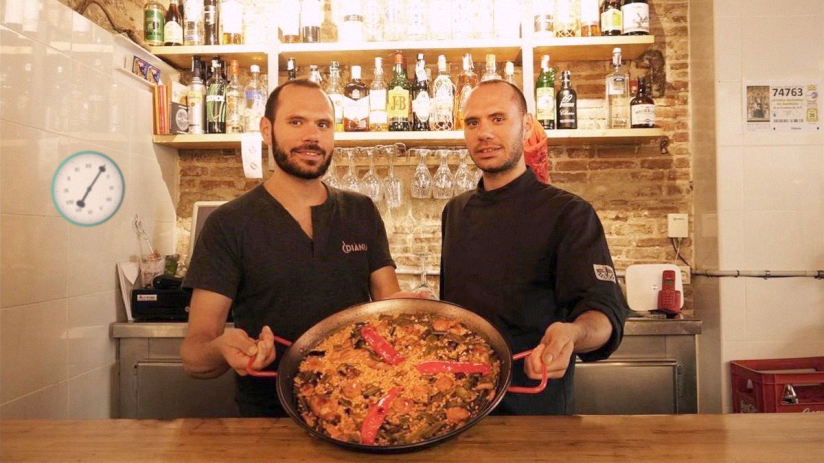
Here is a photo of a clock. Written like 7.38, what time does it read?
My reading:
7.06
